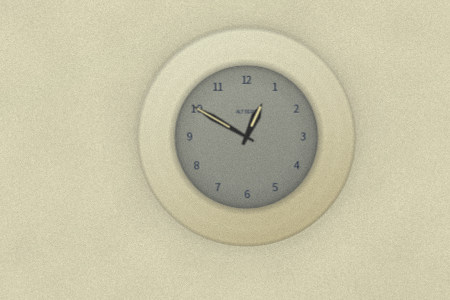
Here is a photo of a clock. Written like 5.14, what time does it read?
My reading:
12.50
